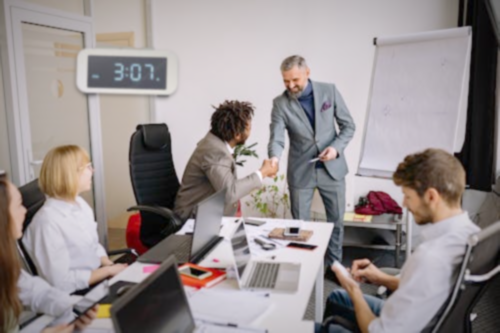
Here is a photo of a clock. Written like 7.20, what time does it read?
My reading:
3.07
